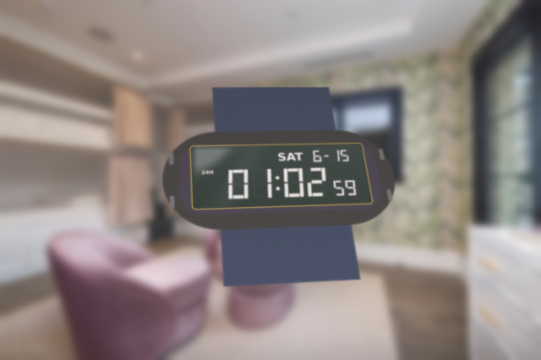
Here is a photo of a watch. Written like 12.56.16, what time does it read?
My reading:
1.02.59
